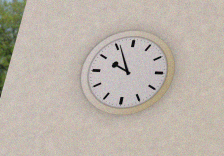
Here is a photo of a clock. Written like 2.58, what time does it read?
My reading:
9.56
